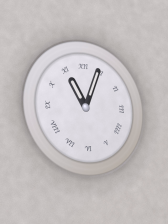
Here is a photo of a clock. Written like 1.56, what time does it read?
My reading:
11.04
